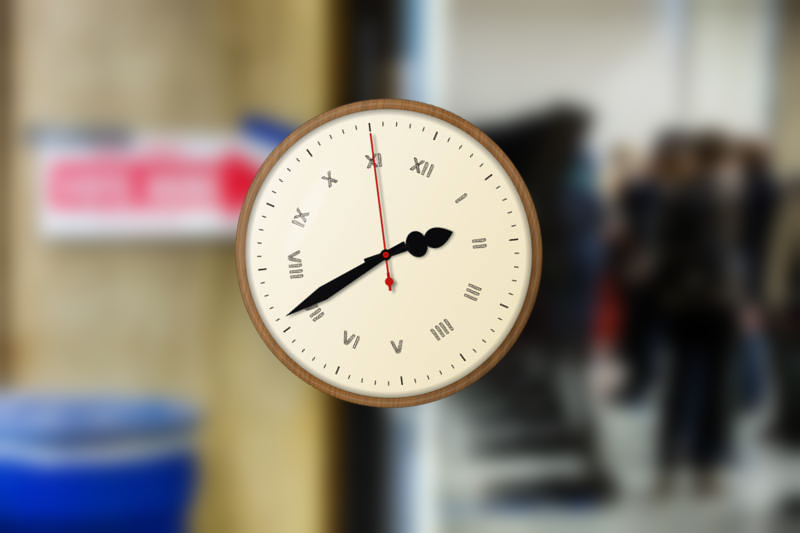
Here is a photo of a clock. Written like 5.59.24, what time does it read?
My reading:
1.35.55
